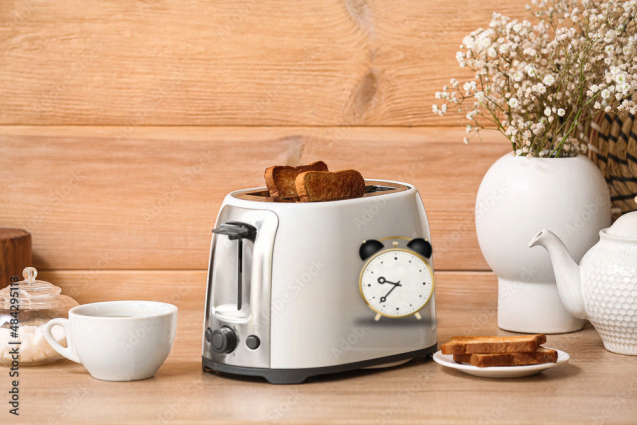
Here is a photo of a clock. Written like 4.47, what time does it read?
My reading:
9.37
